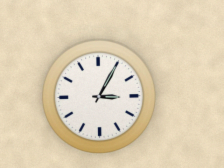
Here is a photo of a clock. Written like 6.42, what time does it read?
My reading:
3.05
